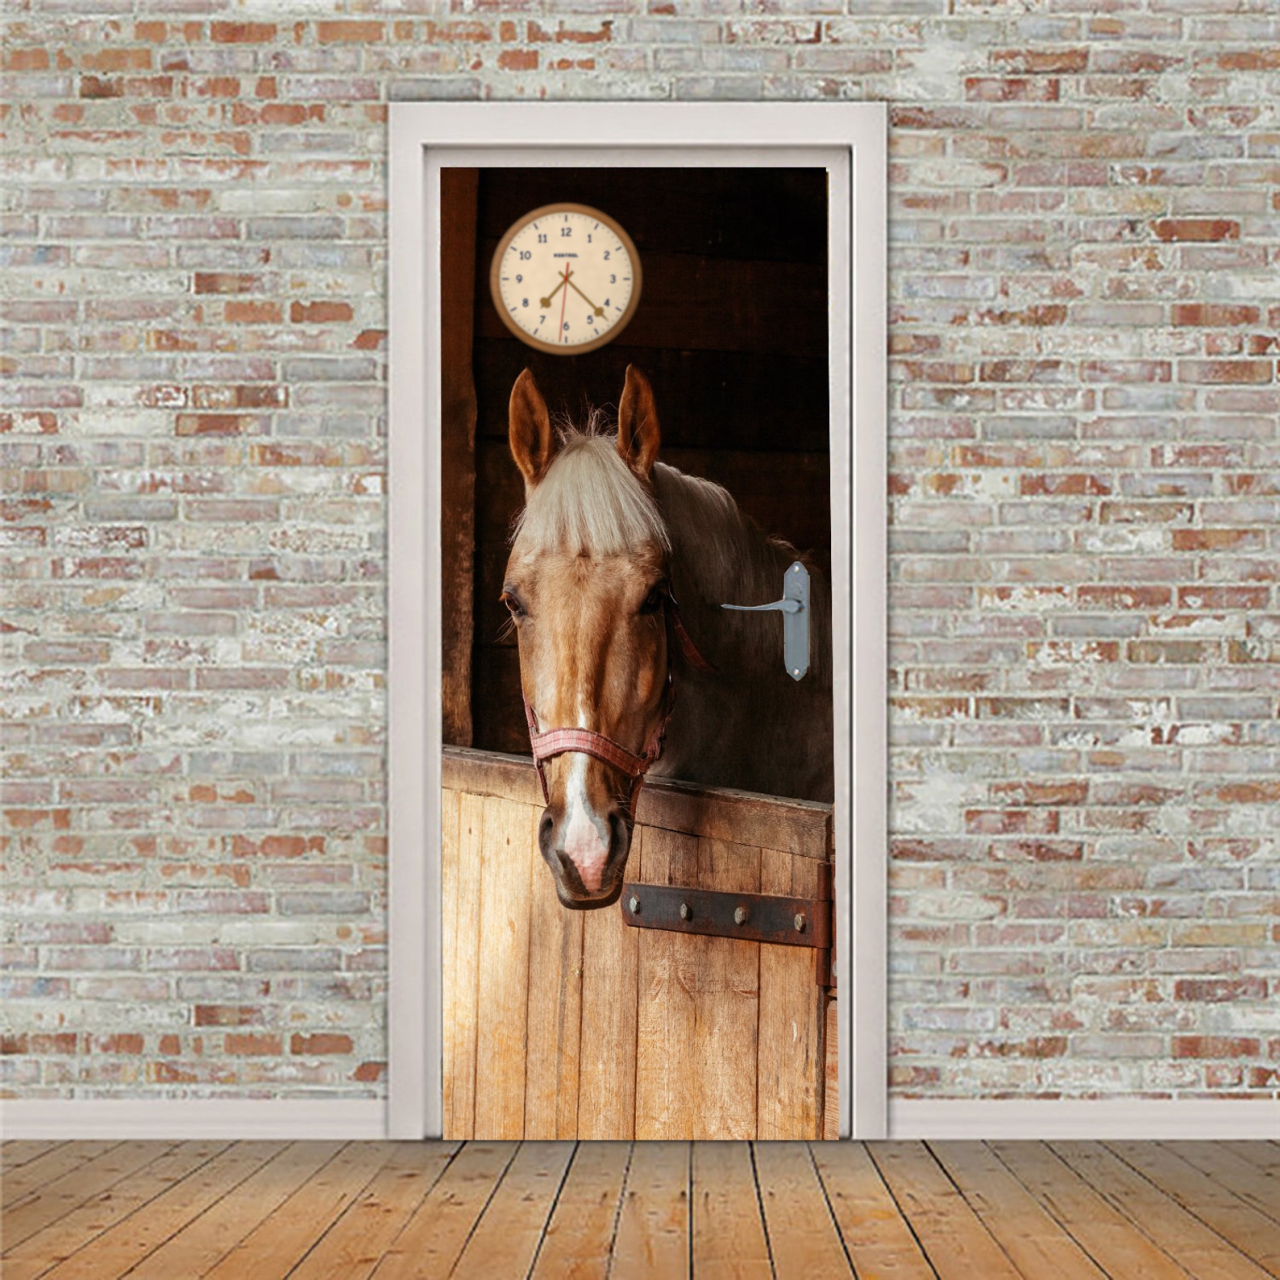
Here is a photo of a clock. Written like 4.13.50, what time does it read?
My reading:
7.22.31
